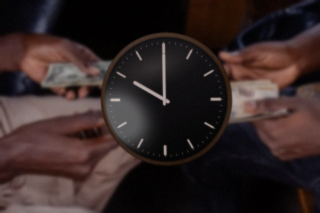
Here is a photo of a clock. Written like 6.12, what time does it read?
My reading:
10.00
